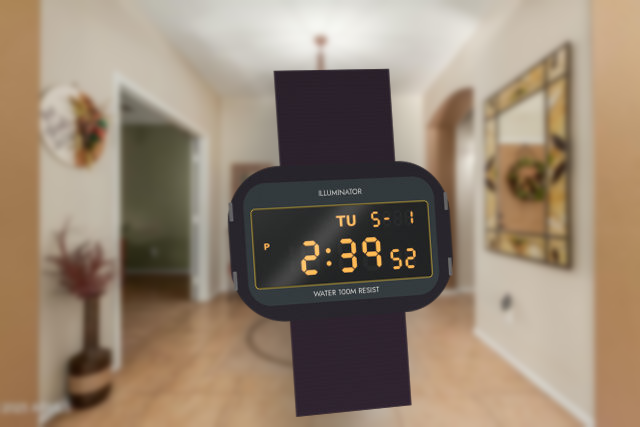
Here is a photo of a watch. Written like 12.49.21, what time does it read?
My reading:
2.39.52
